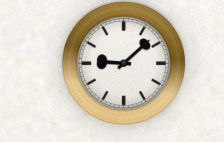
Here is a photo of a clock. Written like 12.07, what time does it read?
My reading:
9.08
